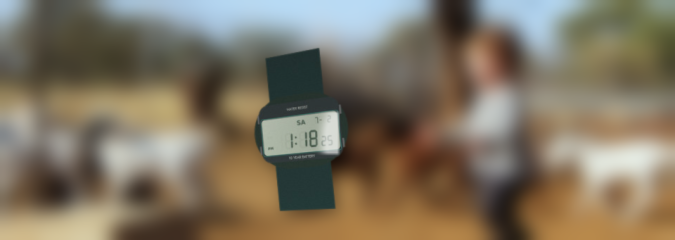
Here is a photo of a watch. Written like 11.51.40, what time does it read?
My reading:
1.18.25
